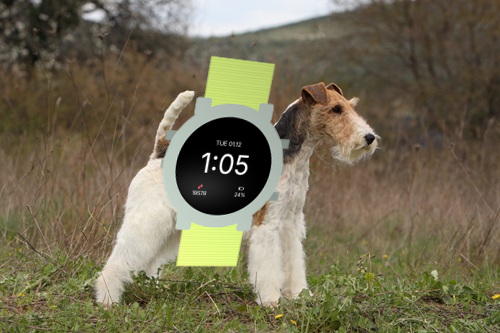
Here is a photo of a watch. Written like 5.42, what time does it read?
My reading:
1.05
